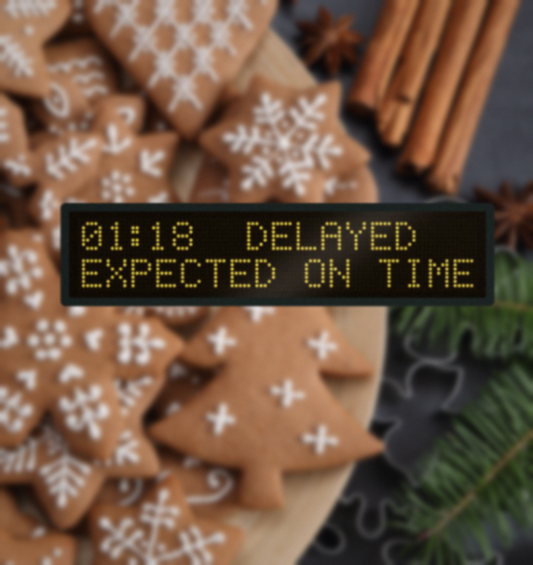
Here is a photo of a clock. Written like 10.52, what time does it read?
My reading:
1.18
